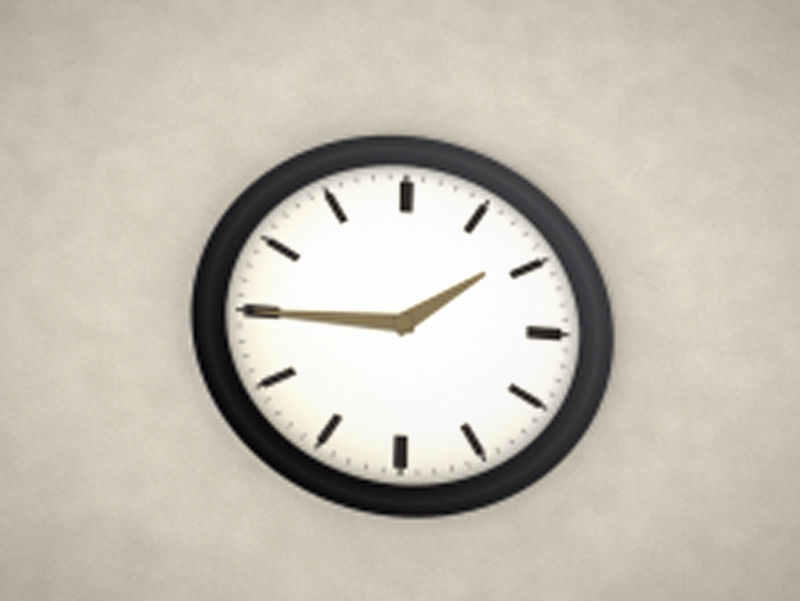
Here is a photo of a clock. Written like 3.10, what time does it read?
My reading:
1.45
